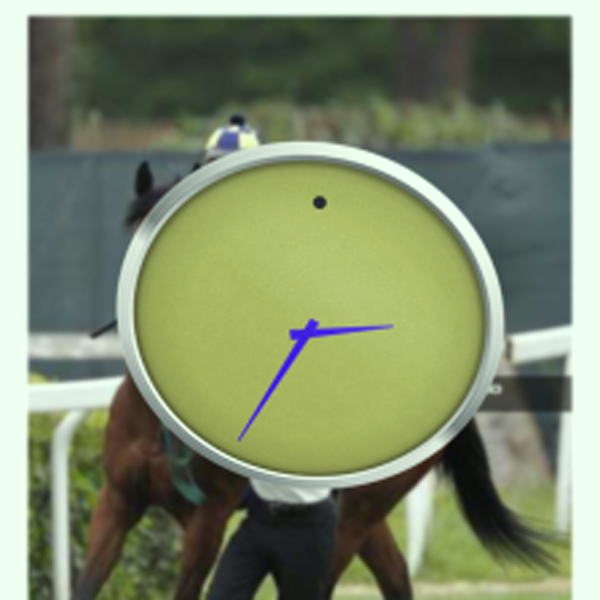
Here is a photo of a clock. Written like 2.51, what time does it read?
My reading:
2.34
